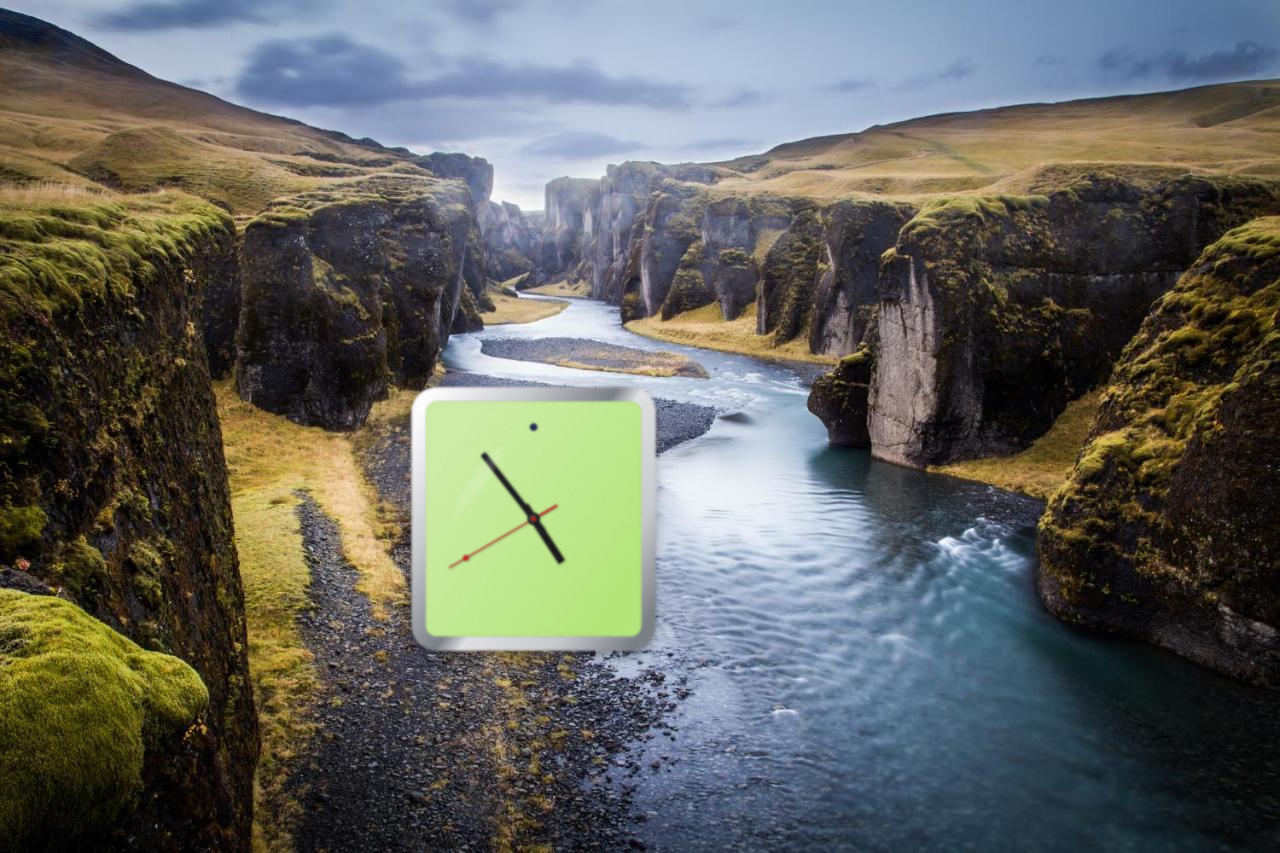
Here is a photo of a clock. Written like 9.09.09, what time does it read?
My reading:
4.53.40
